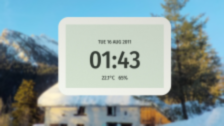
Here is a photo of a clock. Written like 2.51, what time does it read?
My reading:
1.43
